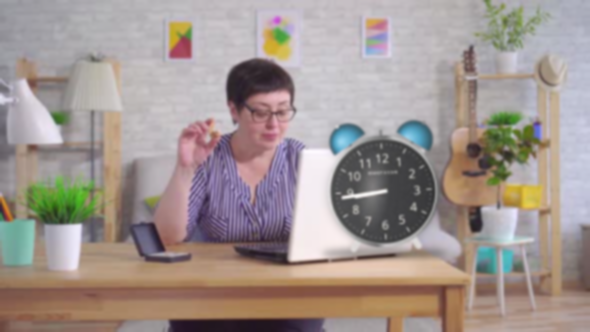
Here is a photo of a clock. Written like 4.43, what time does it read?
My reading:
8.44
